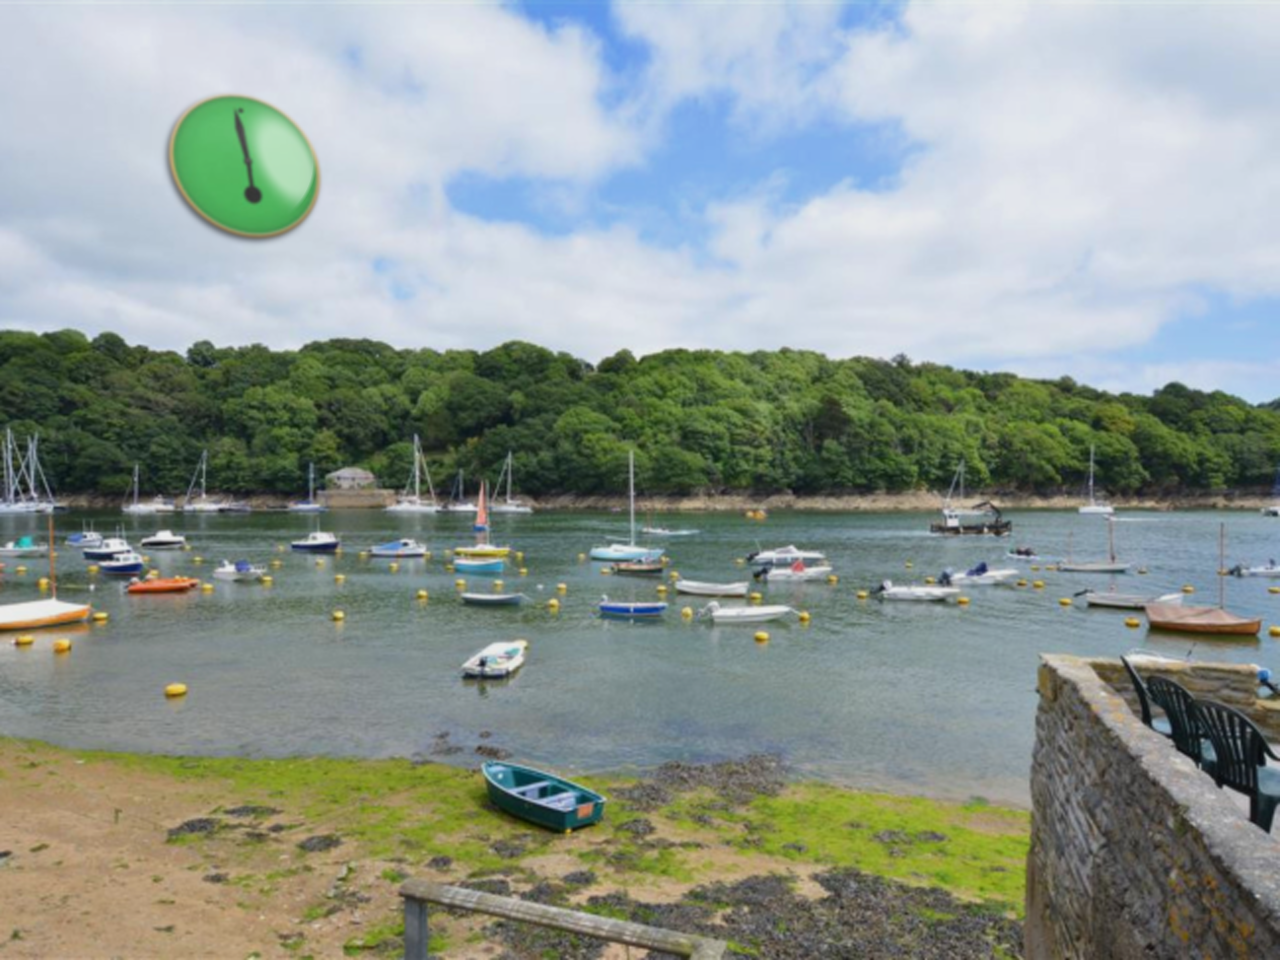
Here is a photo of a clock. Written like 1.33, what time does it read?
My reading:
5.59
